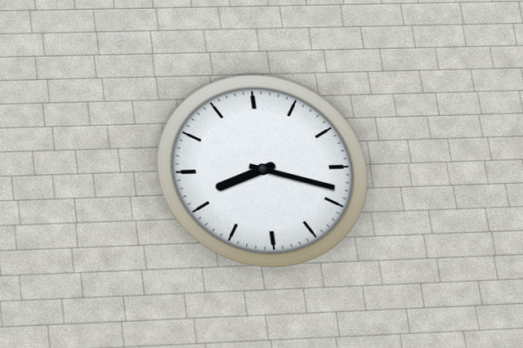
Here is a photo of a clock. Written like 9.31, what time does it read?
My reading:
8.18
